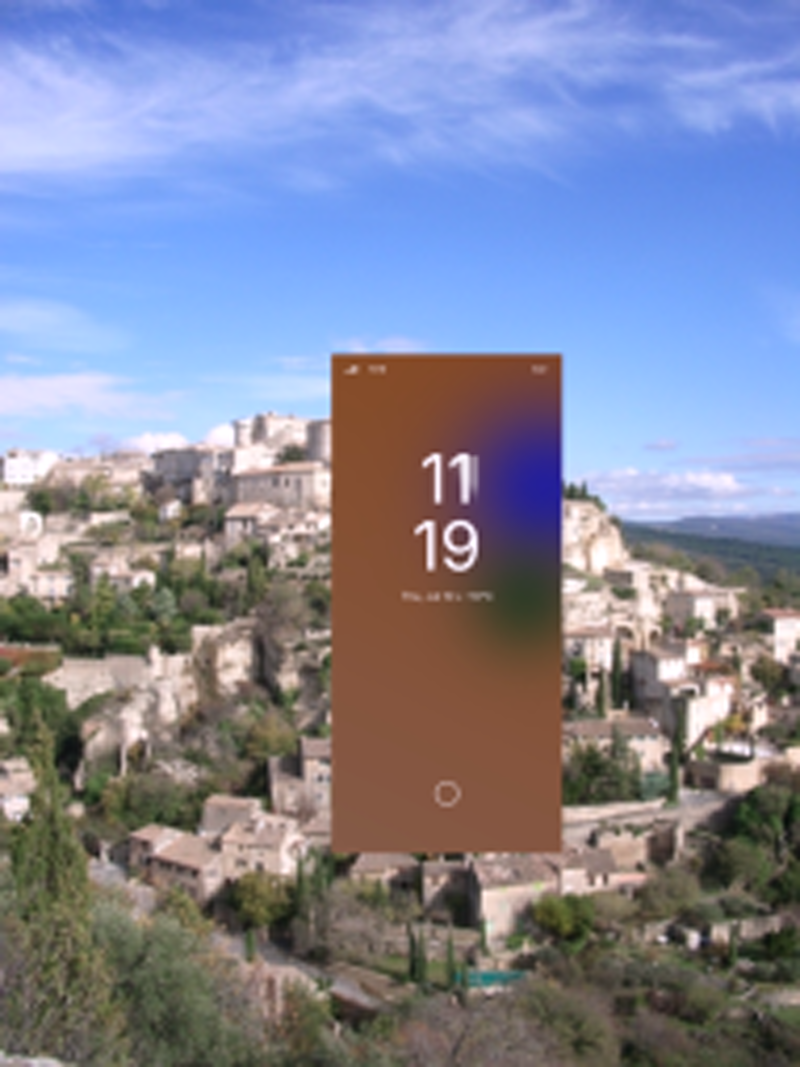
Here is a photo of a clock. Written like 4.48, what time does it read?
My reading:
11.19
